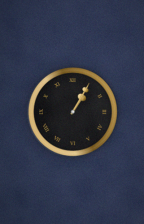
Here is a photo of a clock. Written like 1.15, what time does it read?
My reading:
1.05
